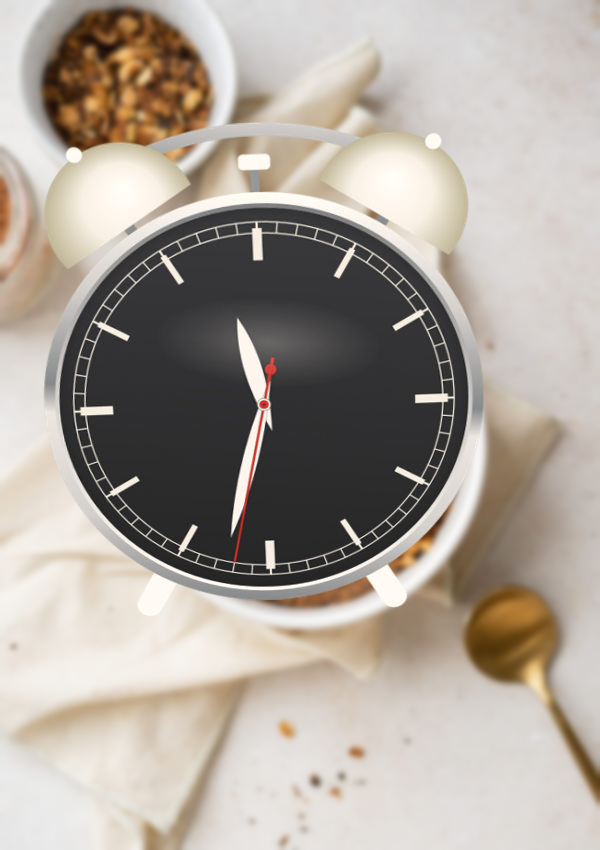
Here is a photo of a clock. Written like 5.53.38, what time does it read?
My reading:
11.32.32
